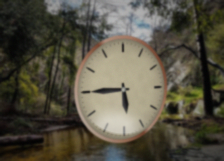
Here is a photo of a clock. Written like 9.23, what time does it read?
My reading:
5.45
